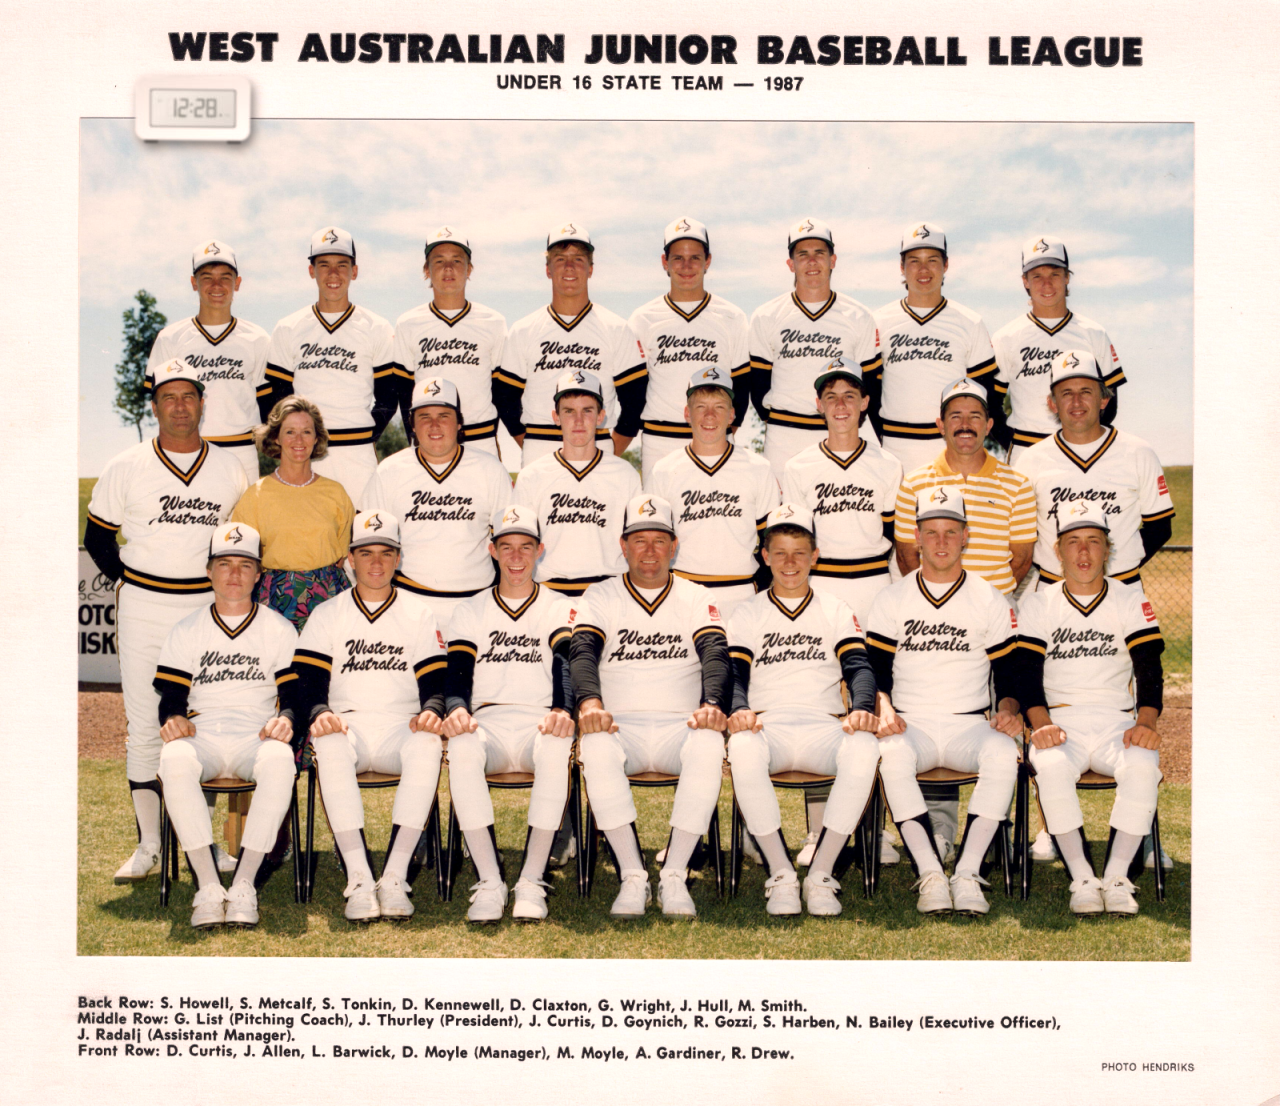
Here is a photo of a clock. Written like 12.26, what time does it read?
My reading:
12.28
